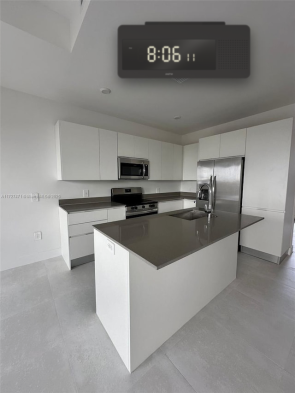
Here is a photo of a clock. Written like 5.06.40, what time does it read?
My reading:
8.06.11
